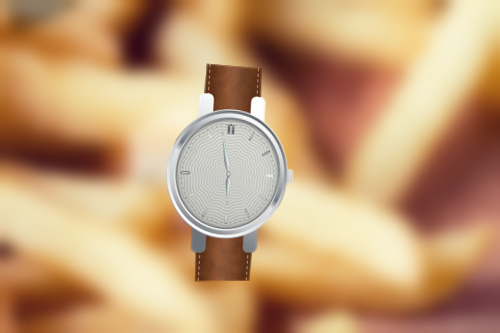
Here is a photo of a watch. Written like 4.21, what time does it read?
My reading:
5.58
